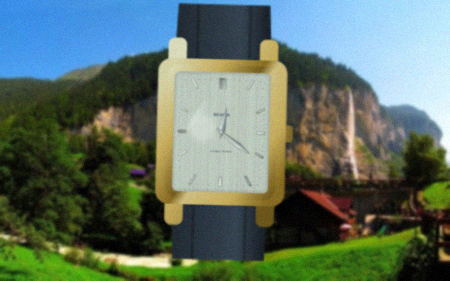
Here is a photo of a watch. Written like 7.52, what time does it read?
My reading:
12.21
